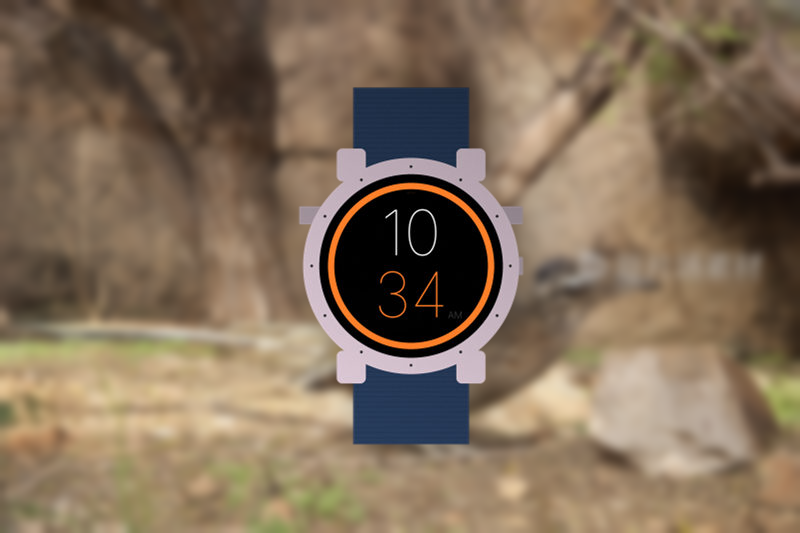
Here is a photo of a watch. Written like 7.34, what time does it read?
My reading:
10.34
